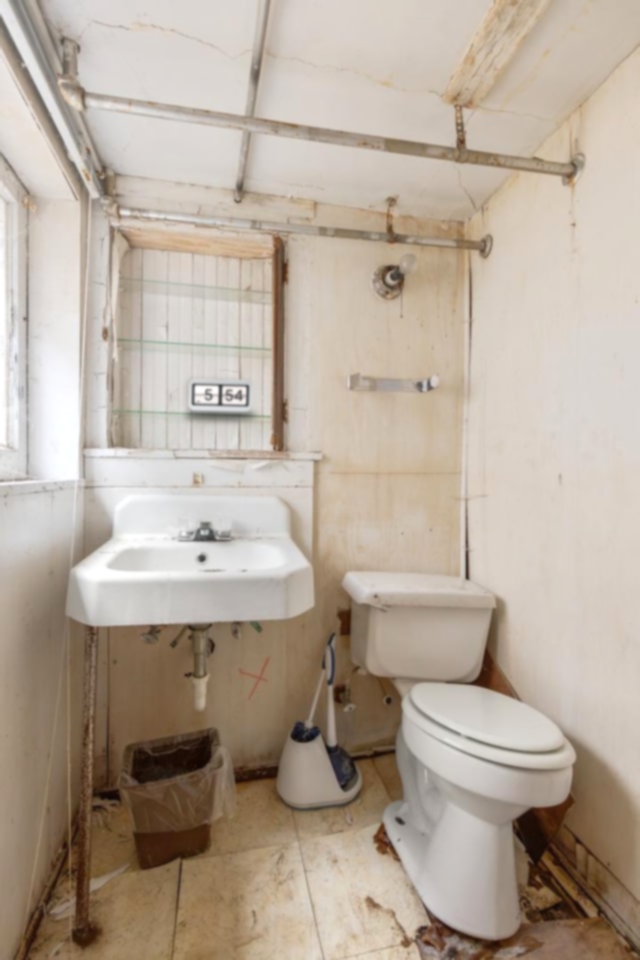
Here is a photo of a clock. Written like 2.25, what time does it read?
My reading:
5.54
